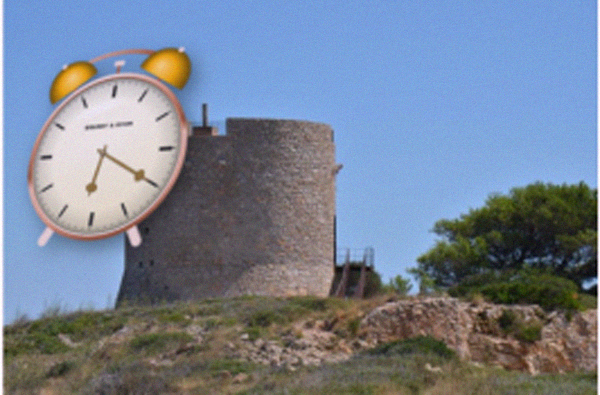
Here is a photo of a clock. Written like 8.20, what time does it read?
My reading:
6.20
